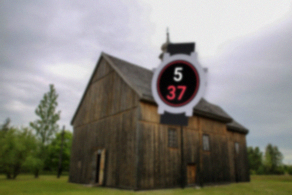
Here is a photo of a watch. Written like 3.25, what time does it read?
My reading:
5.37
